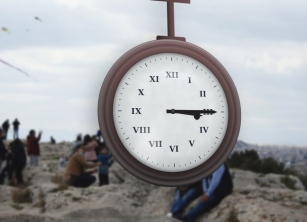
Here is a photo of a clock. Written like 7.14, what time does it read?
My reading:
3.15
